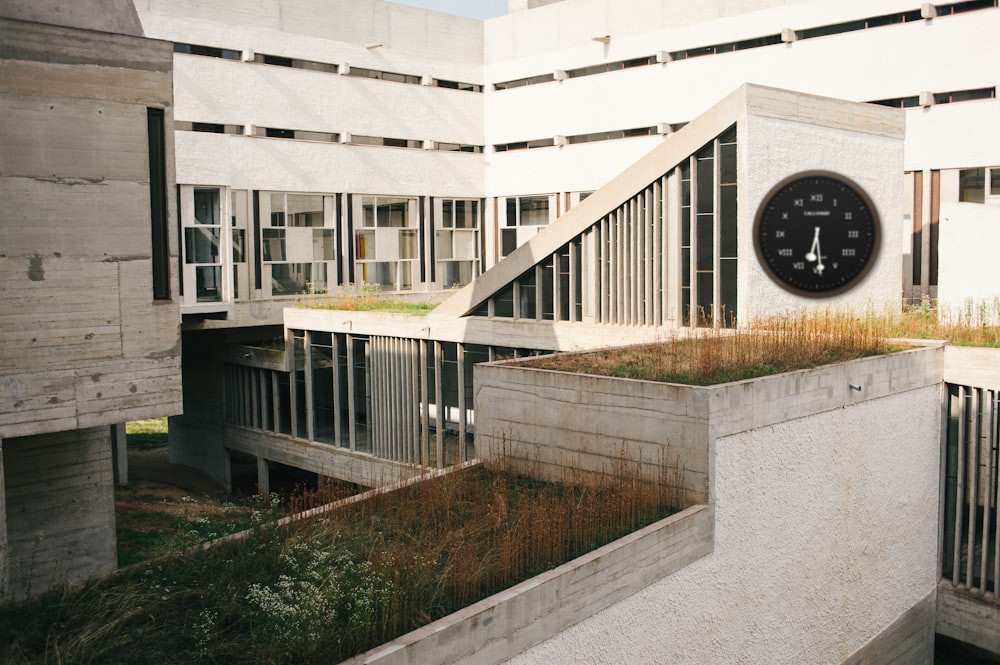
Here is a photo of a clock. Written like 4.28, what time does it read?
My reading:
6.29
